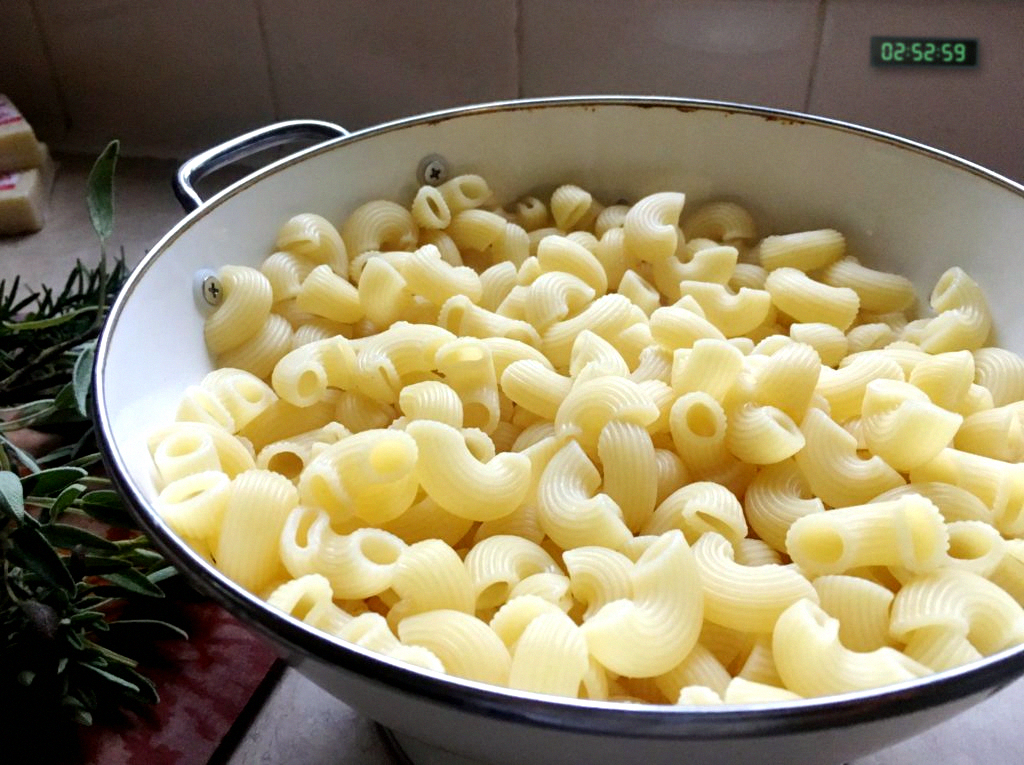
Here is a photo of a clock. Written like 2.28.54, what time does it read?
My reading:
2.52.59
